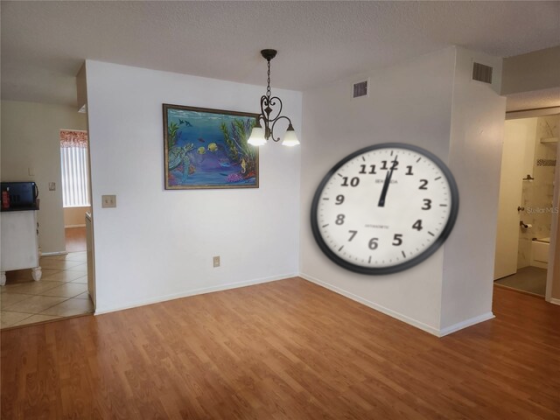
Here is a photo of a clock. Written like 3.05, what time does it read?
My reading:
12.01
